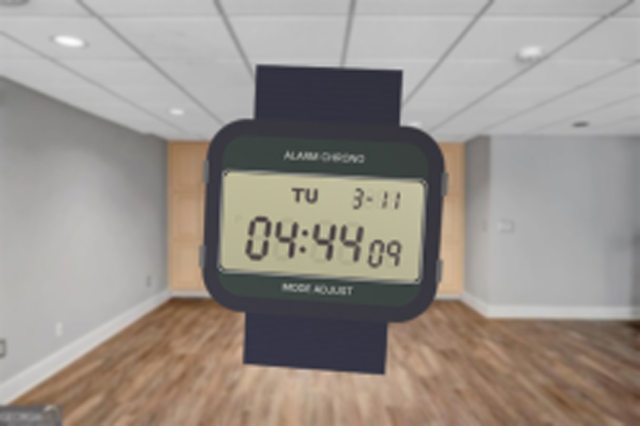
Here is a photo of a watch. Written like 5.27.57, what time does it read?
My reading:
4.44.09
